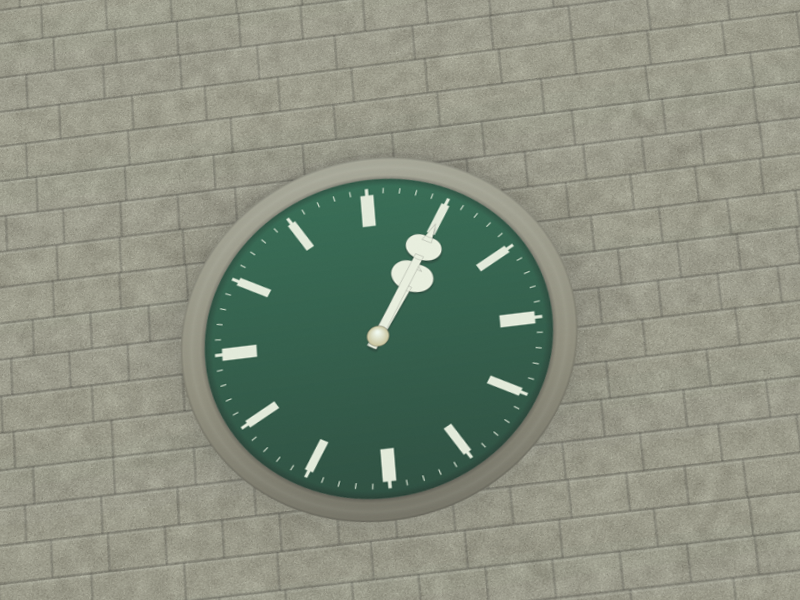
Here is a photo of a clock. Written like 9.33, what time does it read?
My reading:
1.05
